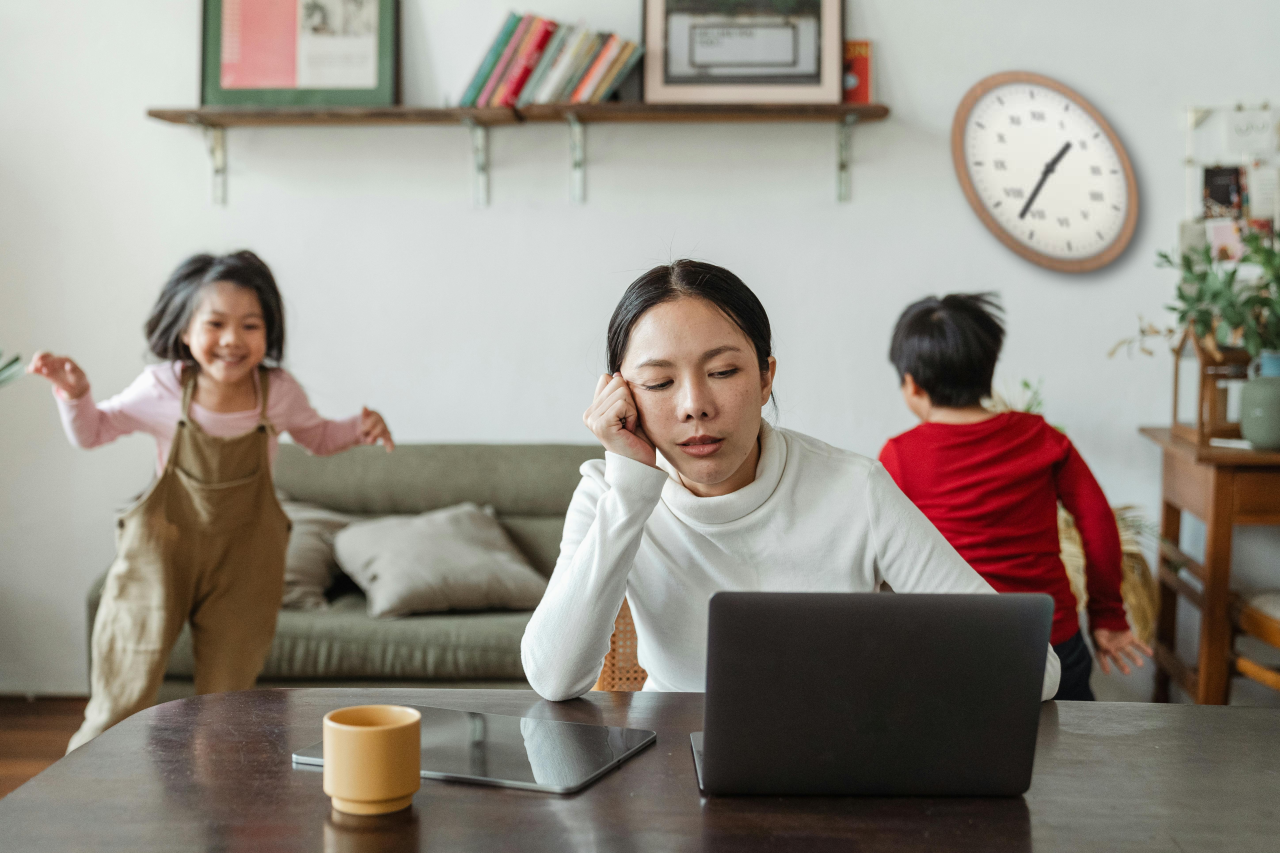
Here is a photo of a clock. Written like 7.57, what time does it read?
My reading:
1.37
